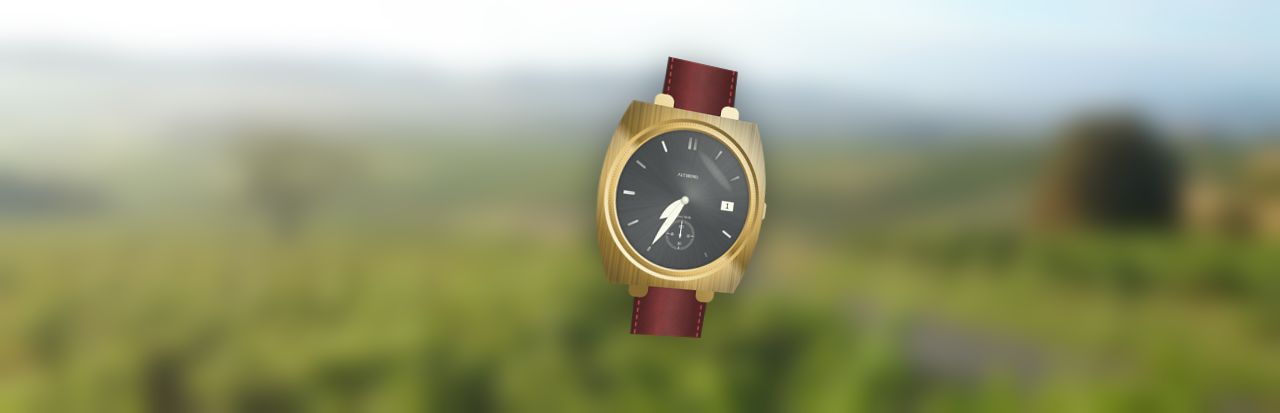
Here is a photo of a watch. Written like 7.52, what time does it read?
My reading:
7.35
